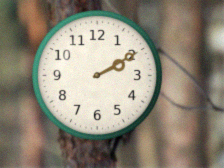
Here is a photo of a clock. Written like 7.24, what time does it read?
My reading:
2.10
